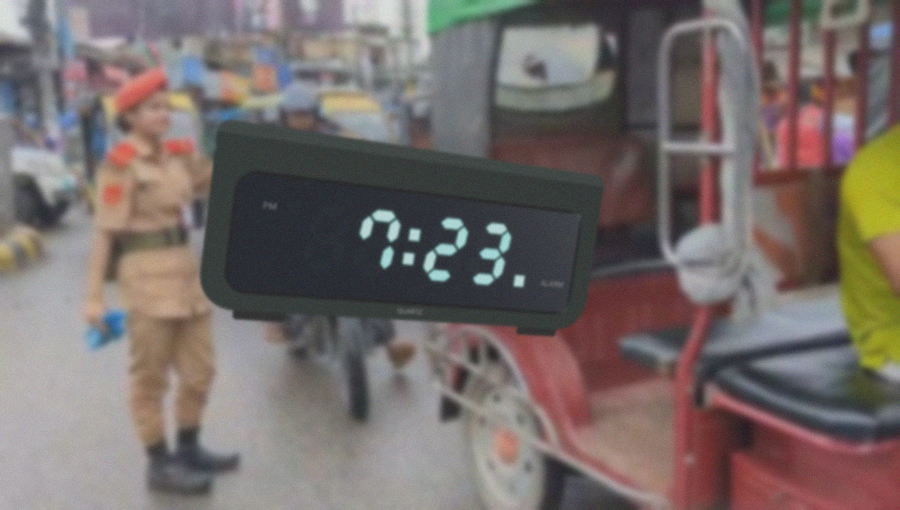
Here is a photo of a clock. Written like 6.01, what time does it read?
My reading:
7.23
